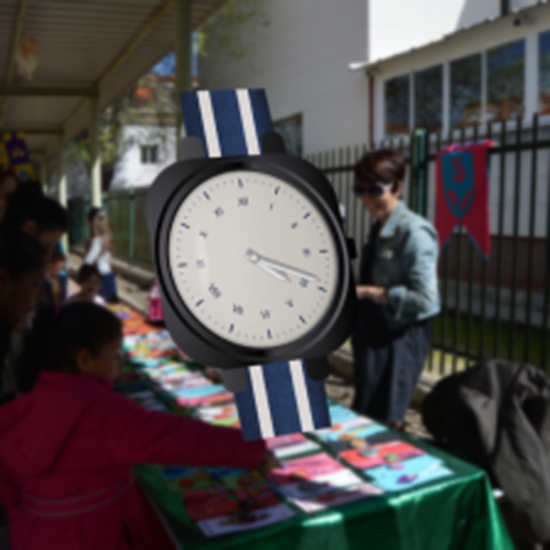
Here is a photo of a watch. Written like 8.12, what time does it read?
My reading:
4.19
